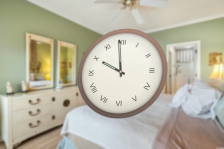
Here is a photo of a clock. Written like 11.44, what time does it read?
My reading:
9.59
